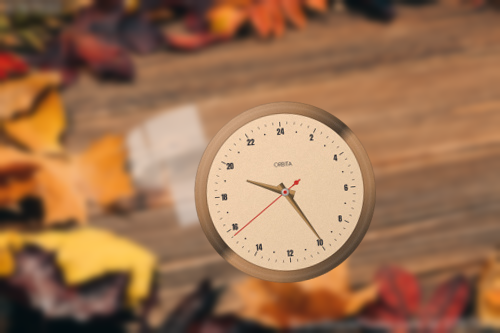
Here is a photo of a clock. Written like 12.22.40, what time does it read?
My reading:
19.24.39
